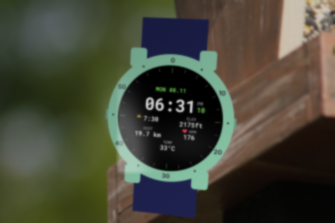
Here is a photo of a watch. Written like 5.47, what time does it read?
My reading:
6.31
